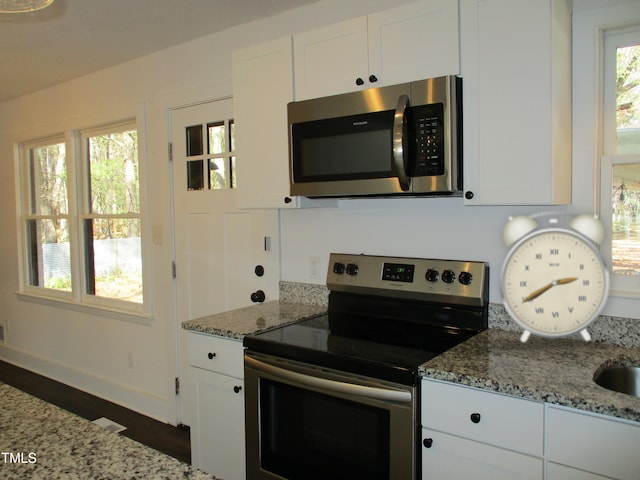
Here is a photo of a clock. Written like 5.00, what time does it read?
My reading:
2.40
